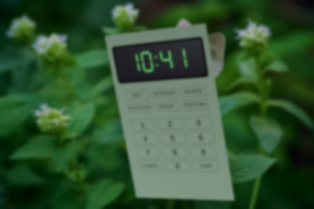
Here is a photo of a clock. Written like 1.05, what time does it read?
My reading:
10.41
